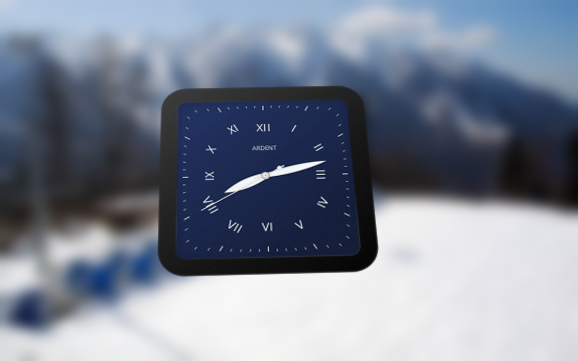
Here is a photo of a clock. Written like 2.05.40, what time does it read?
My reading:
8.12.40
